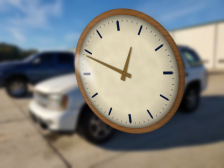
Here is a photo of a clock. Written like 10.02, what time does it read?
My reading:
12.49
